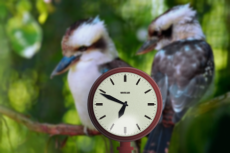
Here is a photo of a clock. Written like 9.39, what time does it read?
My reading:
6.49
